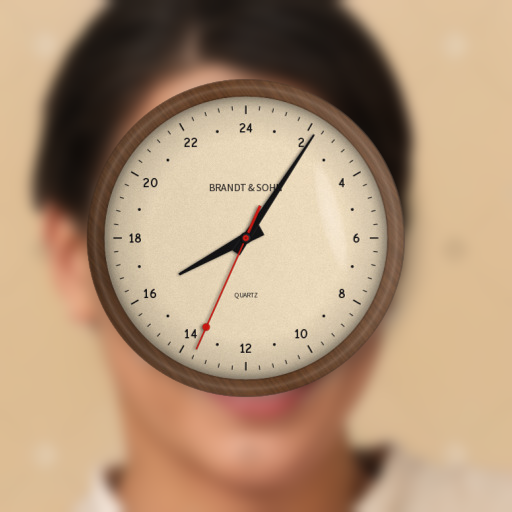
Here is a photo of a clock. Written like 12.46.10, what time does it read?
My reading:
16.05.34
